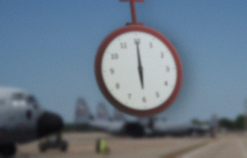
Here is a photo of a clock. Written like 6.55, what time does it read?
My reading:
6.00
